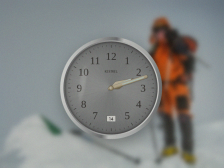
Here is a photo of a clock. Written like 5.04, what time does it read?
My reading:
2.12
